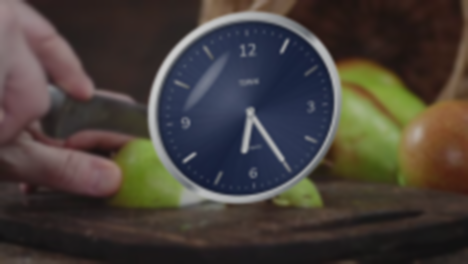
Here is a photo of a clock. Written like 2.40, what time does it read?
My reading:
6.25
